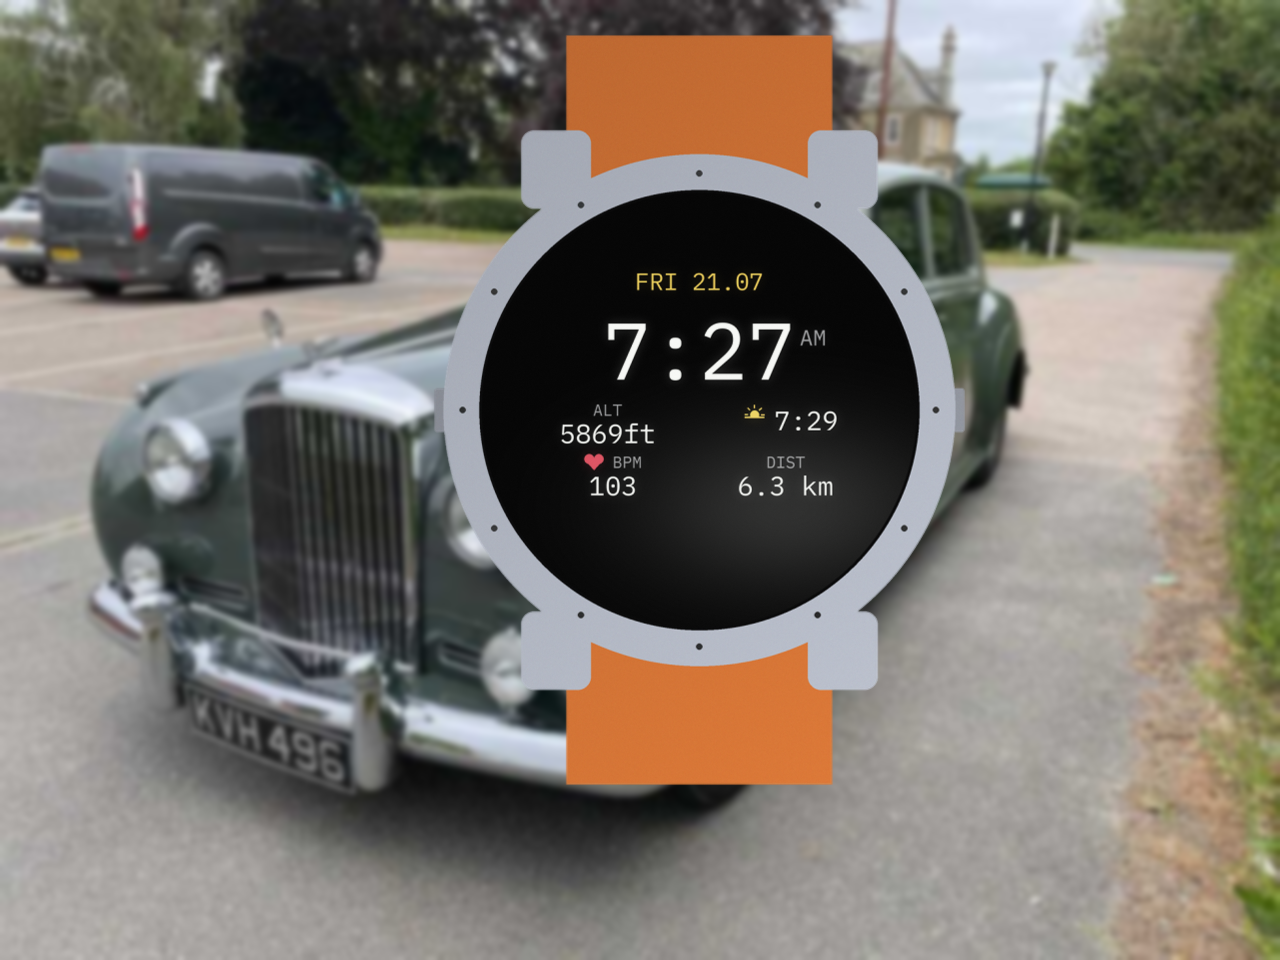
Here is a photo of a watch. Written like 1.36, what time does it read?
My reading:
7.27
